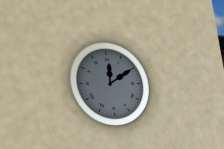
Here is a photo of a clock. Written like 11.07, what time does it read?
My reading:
12.10
